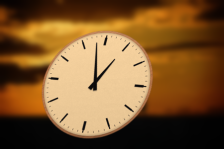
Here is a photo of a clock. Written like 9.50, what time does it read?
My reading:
12.58
